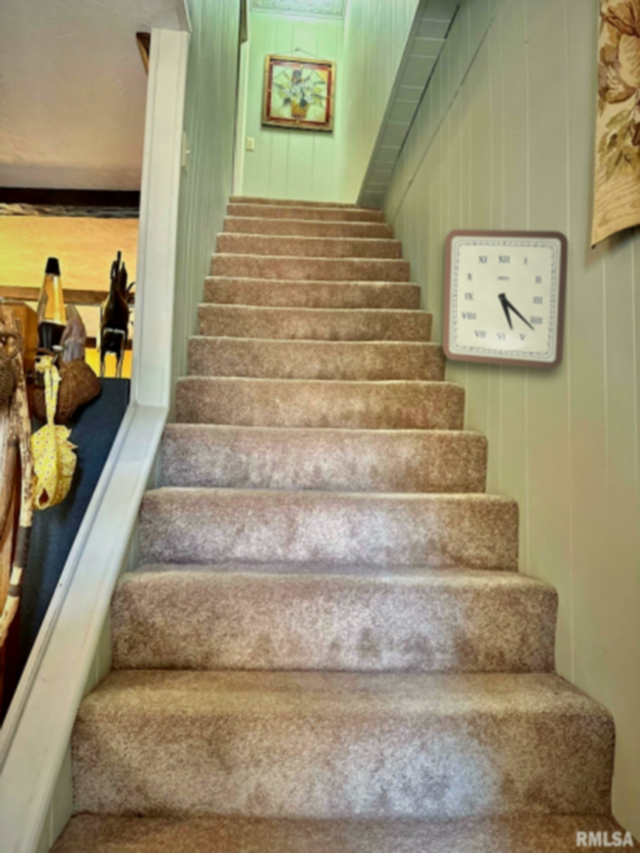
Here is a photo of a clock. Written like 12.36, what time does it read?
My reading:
5.22
